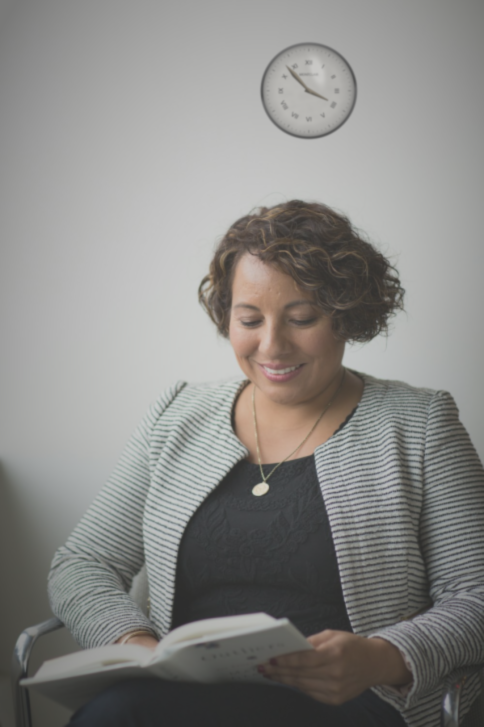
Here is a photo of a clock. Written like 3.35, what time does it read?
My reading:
3.53
